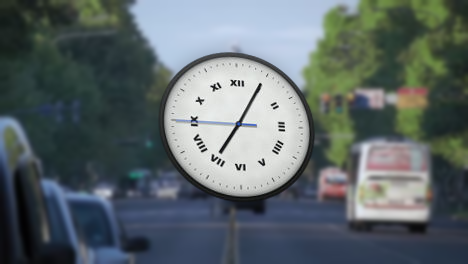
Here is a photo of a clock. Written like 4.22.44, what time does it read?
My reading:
7.04.45
